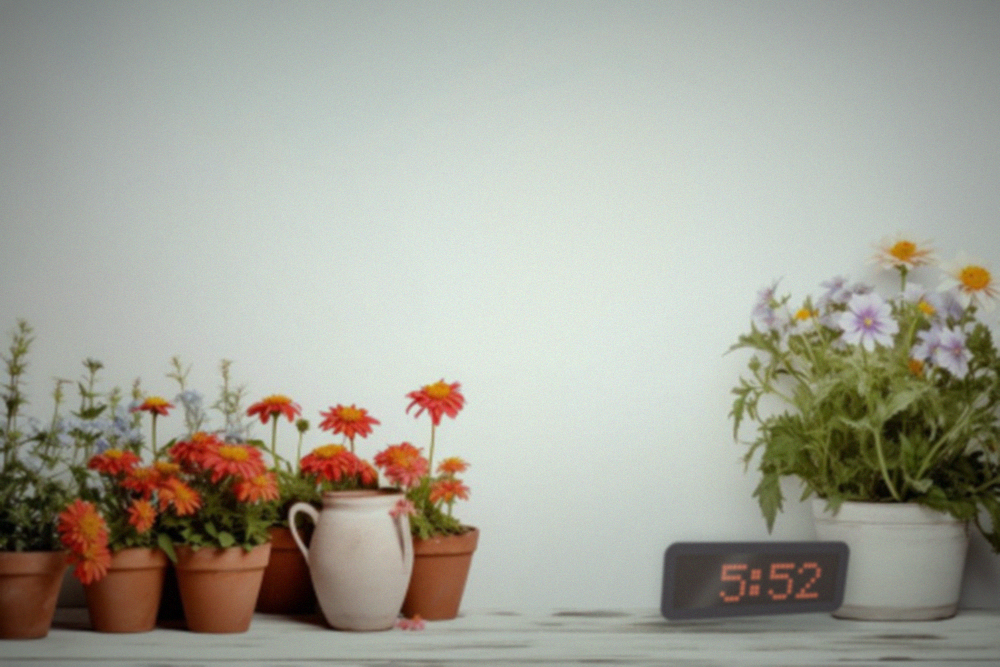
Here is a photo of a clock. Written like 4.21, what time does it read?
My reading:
5.52
